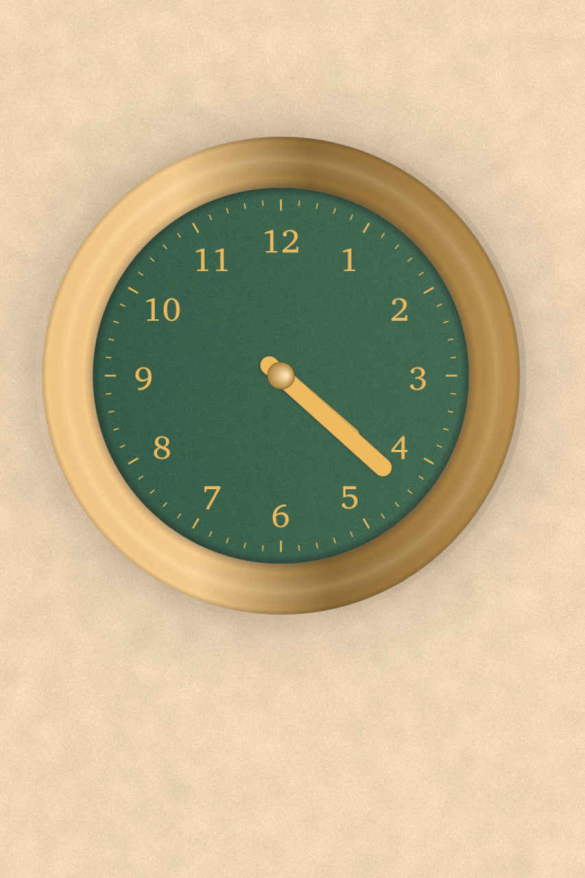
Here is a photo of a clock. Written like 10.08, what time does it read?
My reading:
4.22
